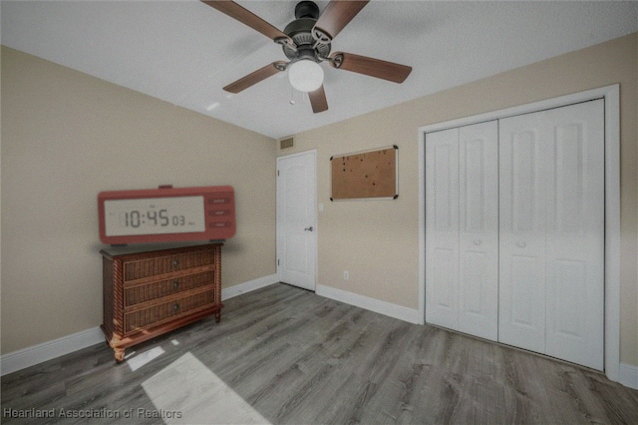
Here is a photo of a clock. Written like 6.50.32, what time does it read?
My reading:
10.45.03
